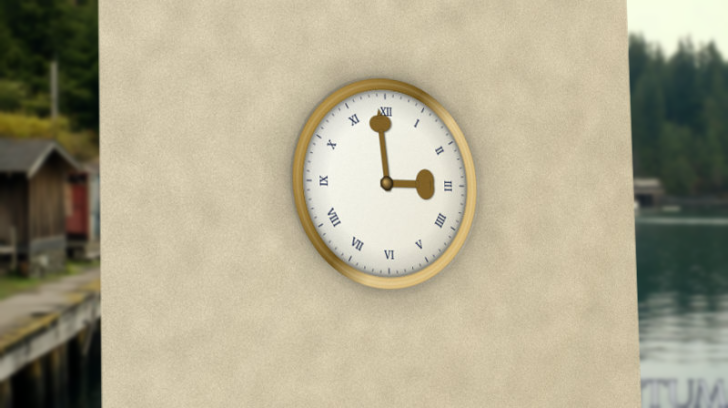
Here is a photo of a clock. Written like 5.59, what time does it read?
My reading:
2.59
